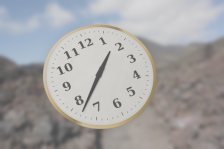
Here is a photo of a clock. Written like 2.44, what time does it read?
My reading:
1.38
